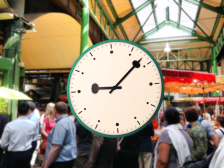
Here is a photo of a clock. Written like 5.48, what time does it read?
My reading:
9.08
